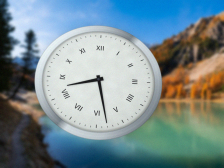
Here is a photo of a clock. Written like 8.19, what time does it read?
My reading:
8.28
